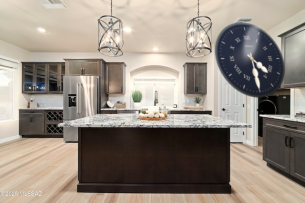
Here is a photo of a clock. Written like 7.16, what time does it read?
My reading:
4.30
